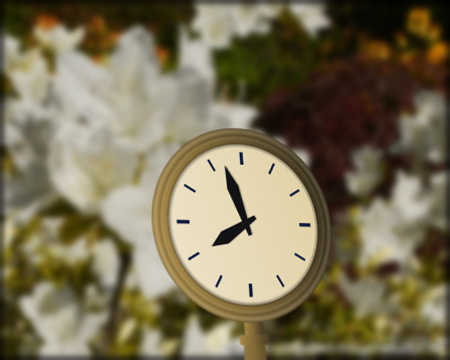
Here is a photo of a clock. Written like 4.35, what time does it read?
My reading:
7.57
